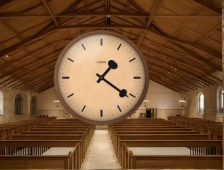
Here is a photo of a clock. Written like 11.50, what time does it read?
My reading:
1.21
